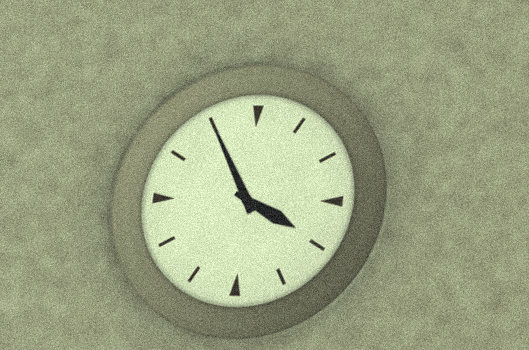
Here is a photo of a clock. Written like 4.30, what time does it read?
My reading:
3.55
